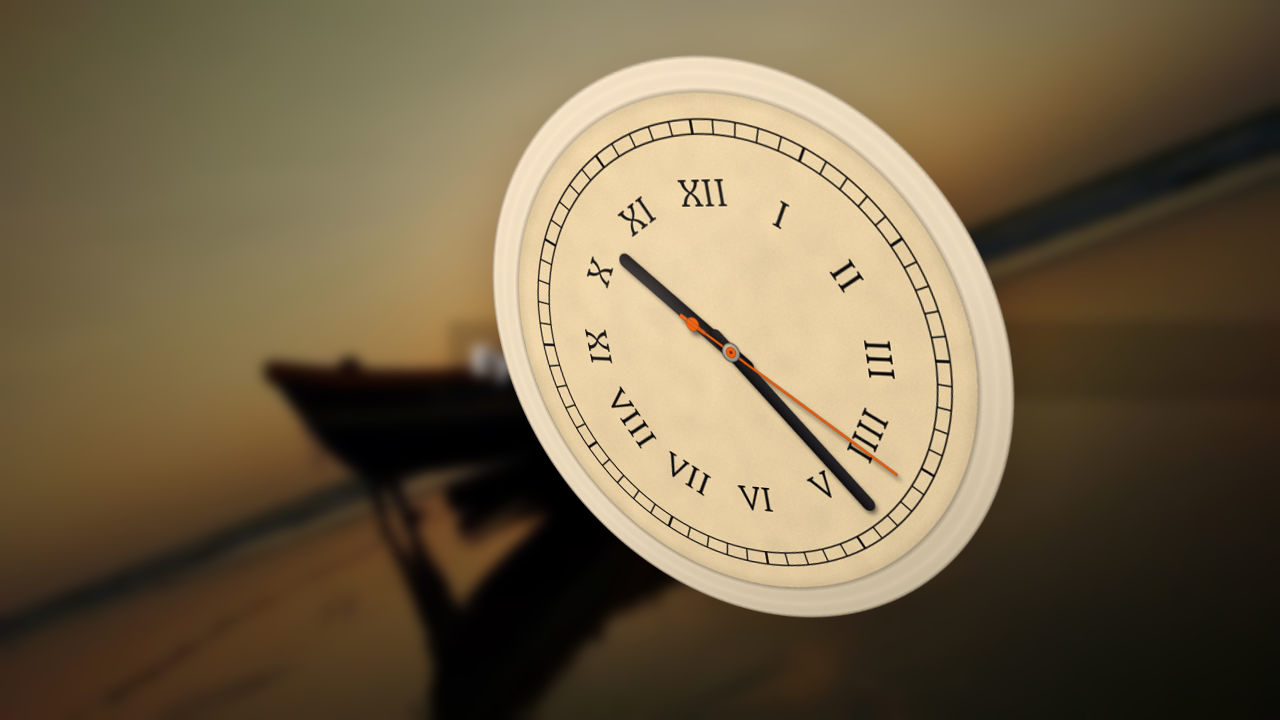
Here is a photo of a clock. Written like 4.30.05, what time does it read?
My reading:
10.23.21
